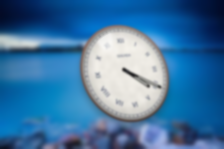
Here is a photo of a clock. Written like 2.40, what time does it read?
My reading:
4.20
